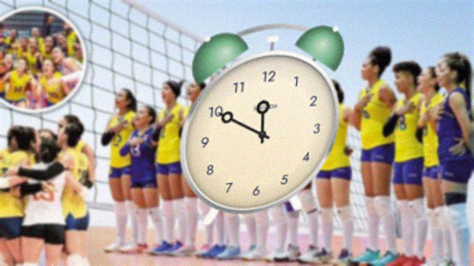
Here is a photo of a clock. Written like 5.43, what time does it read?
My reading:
11.50
